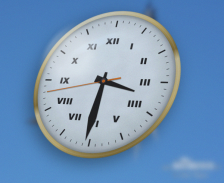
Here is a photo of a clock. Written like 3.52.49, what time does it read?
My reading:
3.30.43
